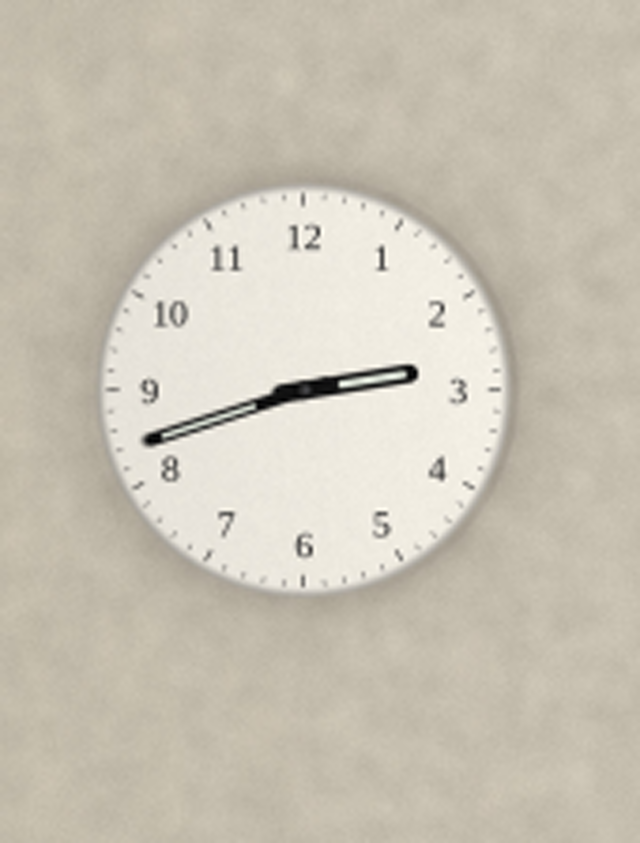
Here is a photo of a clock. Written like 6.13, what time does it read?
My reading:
2.42
